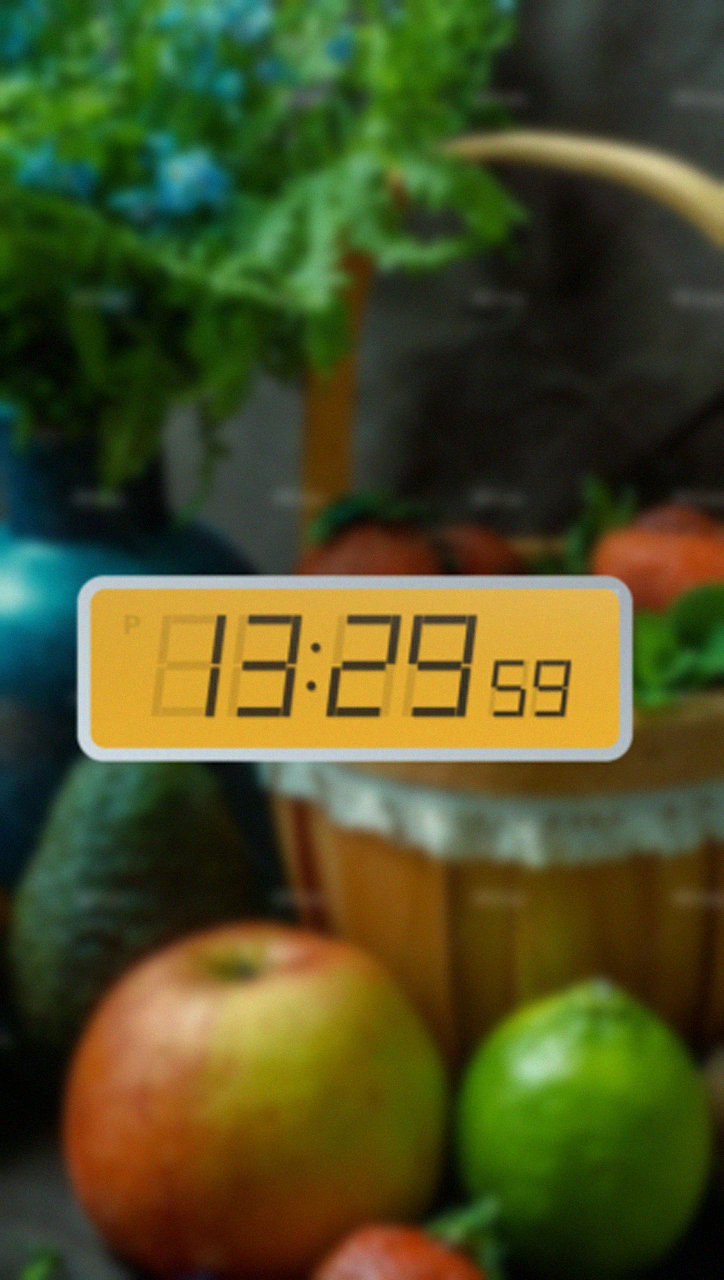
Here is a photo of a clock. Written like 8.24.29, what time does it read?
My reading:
13.29.59
